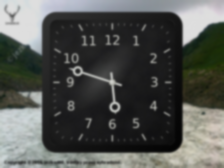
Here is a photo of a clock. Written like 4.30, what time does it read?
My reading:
5.48
